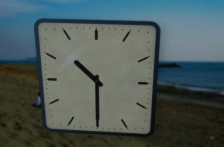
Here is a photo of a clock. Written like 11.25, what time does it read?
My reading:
10.30
